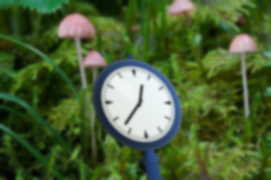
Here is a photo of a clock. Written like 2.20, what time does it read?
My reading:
12.37
